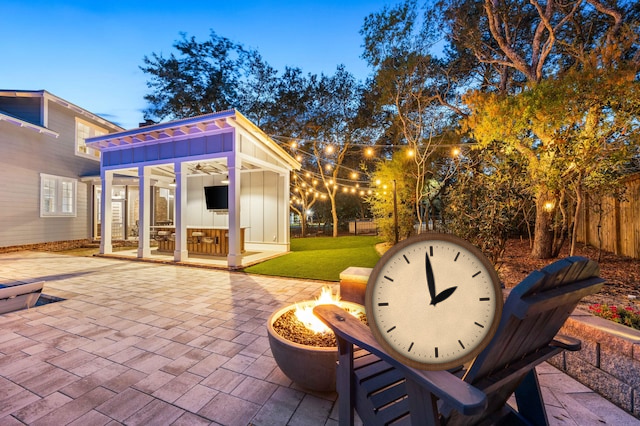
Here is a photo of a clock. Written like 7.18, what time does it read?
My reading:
1.59
